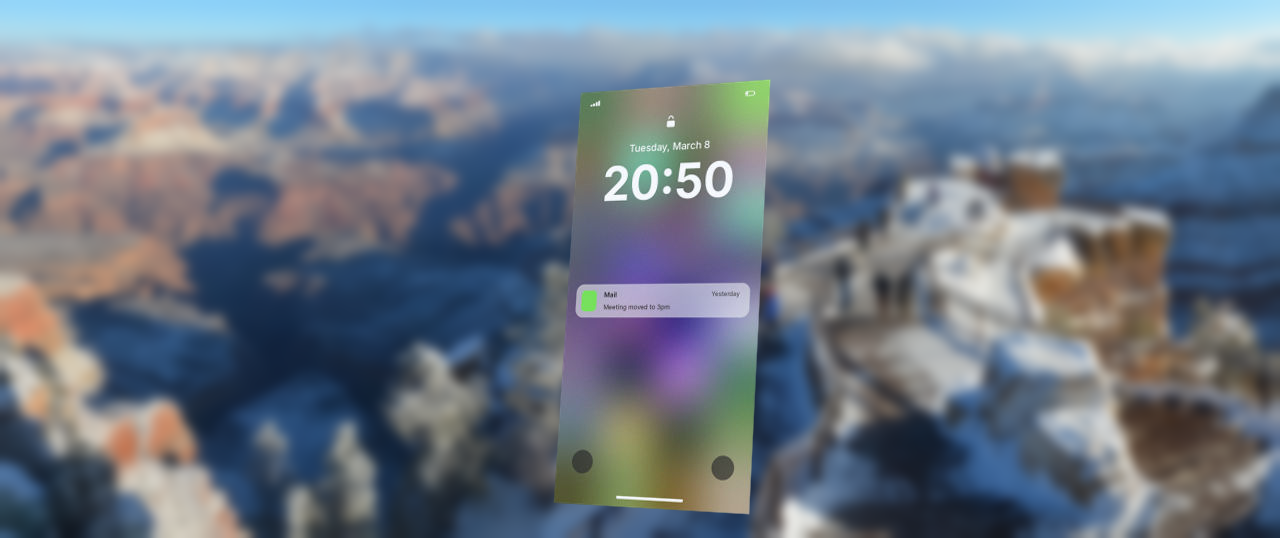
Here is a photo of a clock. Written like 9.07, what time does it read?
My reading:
20.50
